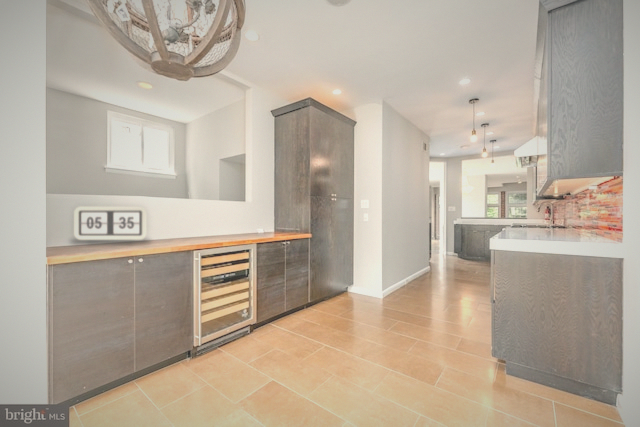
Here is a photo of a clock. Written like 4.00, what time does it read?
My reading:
5.35
